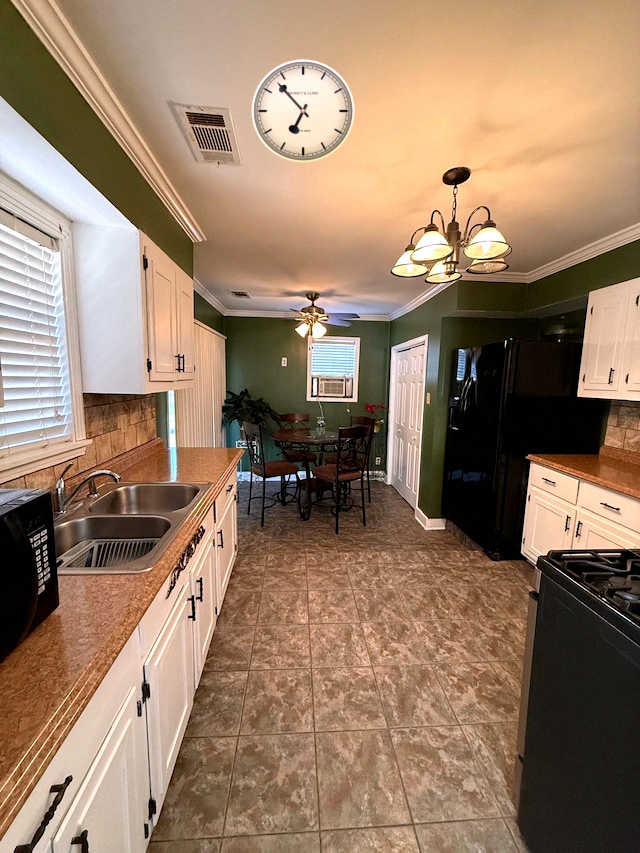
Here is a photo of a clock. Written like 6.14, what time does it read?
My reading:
6.53
